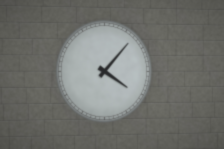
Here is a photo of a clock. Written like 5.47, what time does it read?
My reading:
4.07
